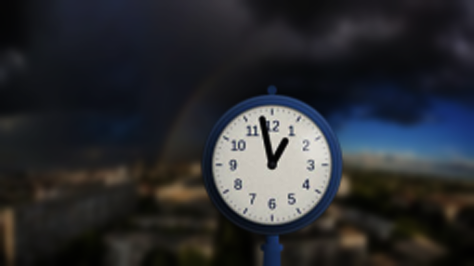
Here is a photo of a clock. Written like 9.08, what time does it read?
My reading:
12.58
